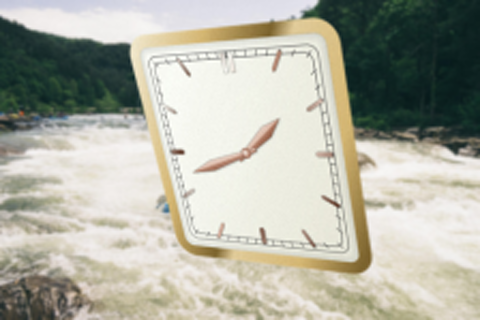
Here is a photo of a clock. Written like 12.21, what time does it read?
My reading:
1.42
